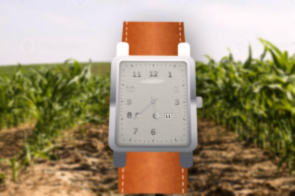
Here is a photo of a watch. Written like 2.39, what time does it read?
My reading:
5.38
